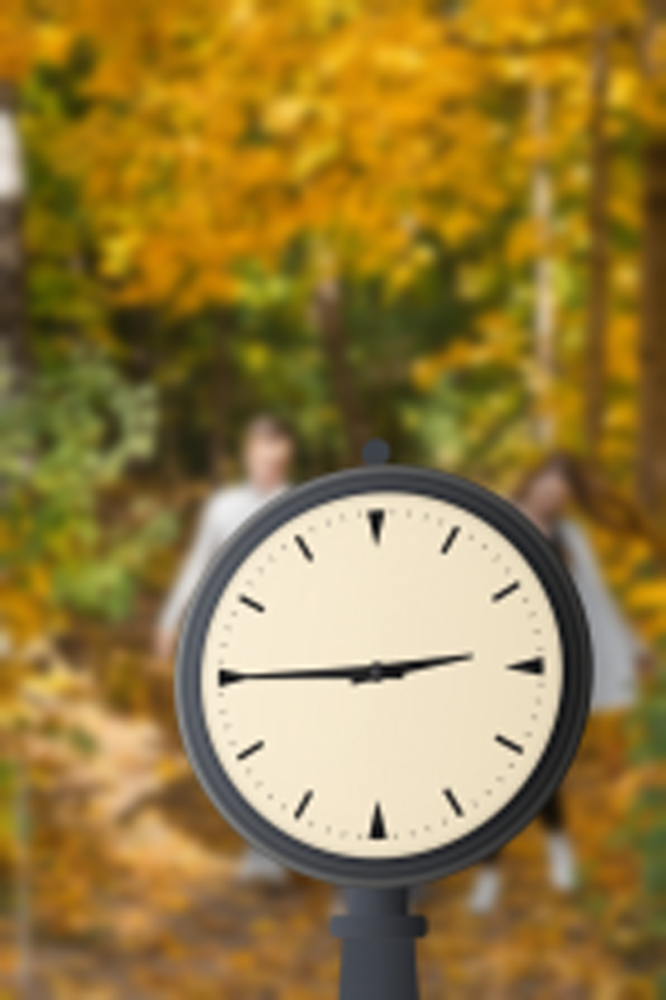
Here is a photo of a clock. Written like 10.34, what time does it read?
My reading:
2.45
